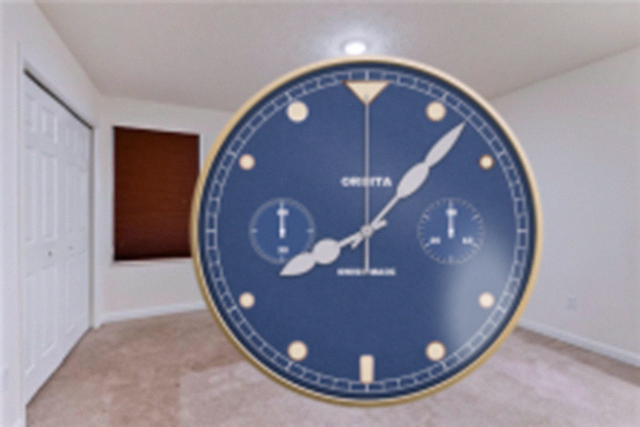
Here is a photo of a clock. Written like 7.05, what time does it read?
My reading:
8.07
